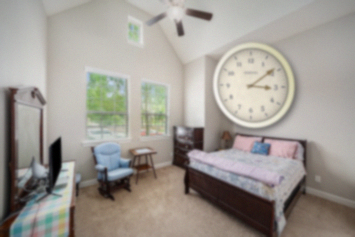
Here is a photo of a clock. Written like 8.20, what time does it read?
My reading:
3.09
